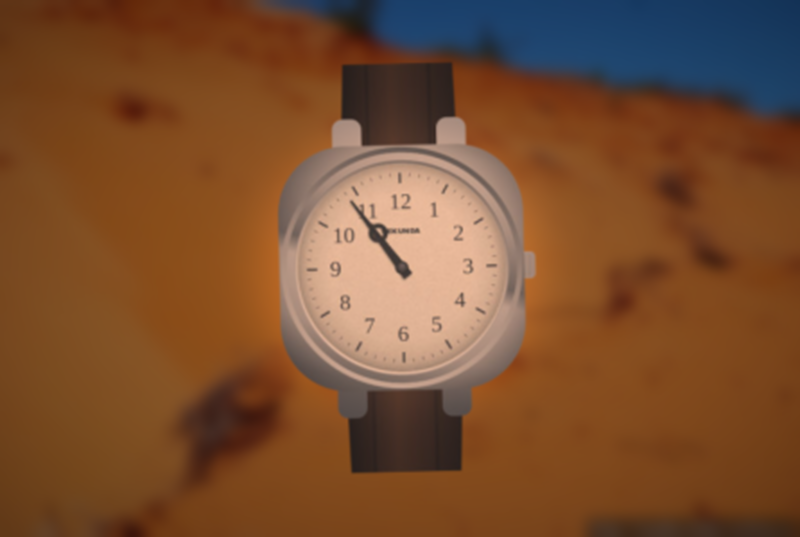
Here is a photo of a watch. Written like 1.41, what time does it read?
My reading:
10.54
